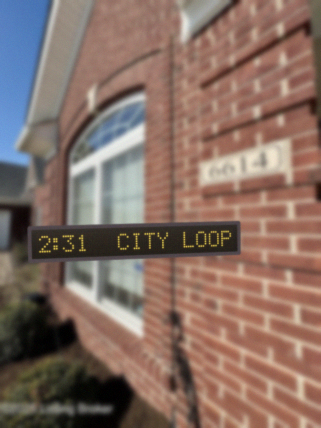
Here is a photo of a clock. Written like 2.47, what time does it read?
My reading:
2.31
